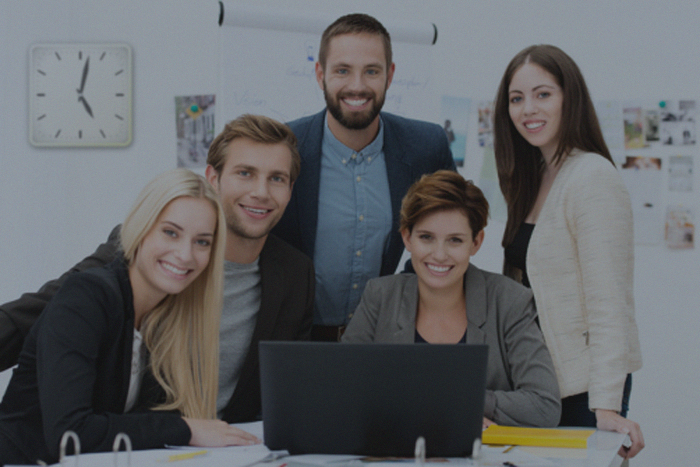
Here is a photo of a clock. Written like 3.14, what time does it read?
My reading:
5.02
